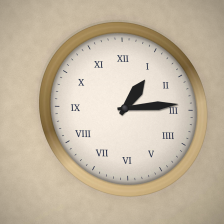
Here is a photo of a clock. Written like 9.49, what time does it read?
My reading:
1.14
